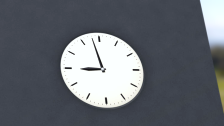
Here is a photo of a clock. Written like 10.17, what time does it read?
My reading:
8.58
